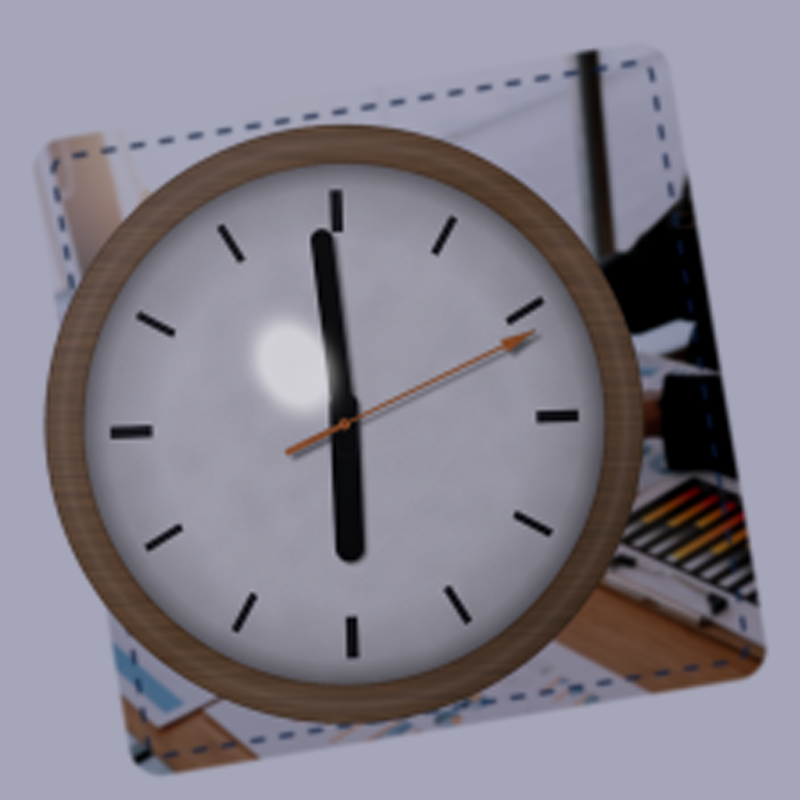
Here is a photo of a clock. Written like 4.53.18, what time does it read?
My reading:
5.59.11
